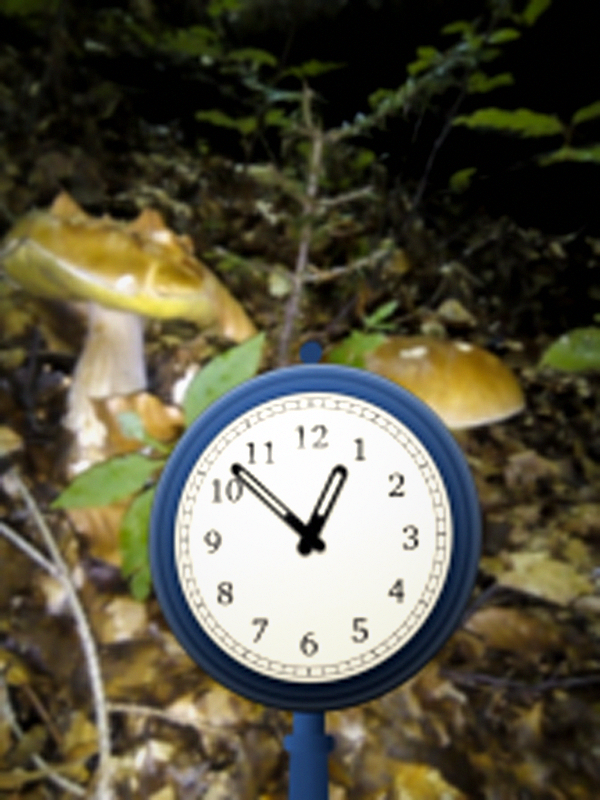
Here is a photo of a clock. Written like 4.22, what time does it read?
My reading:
12.52
